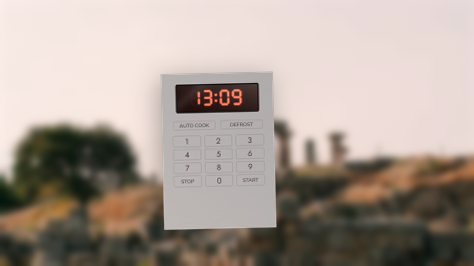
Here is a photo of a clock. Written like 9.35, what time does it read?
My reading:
13.09
